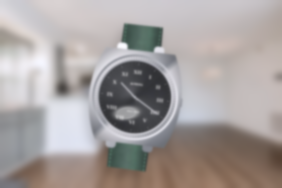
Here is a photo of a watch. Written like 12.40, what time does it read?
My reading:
10.20
